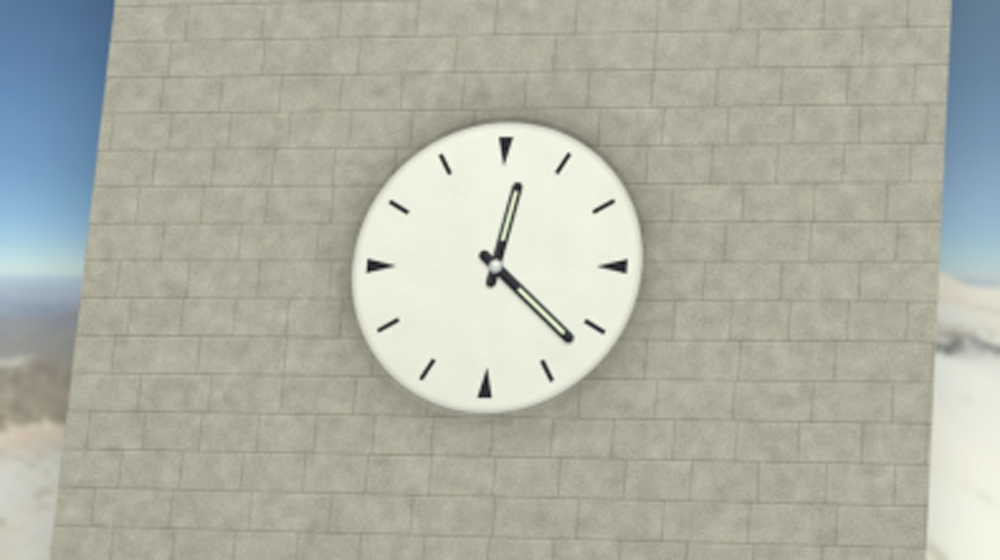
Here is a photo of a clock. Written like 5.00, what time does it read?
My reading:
12.22
